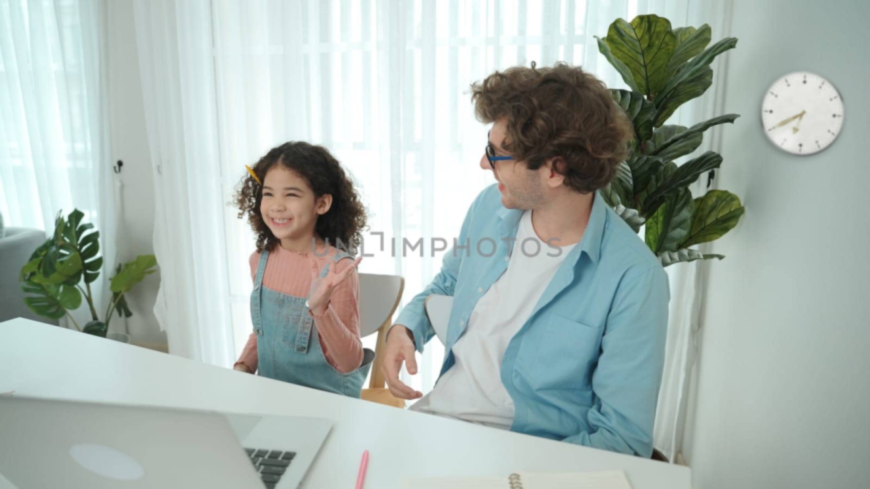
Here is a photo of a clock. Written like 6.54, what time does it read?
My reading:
6.40
